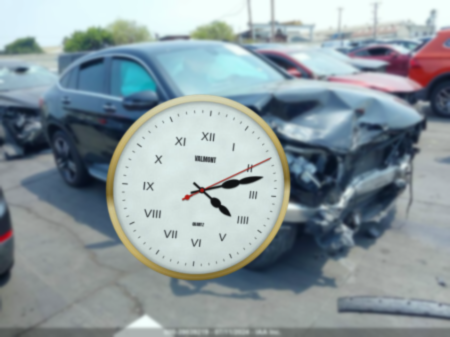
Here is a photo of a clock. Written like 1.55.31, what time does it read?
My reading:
4.12.10
